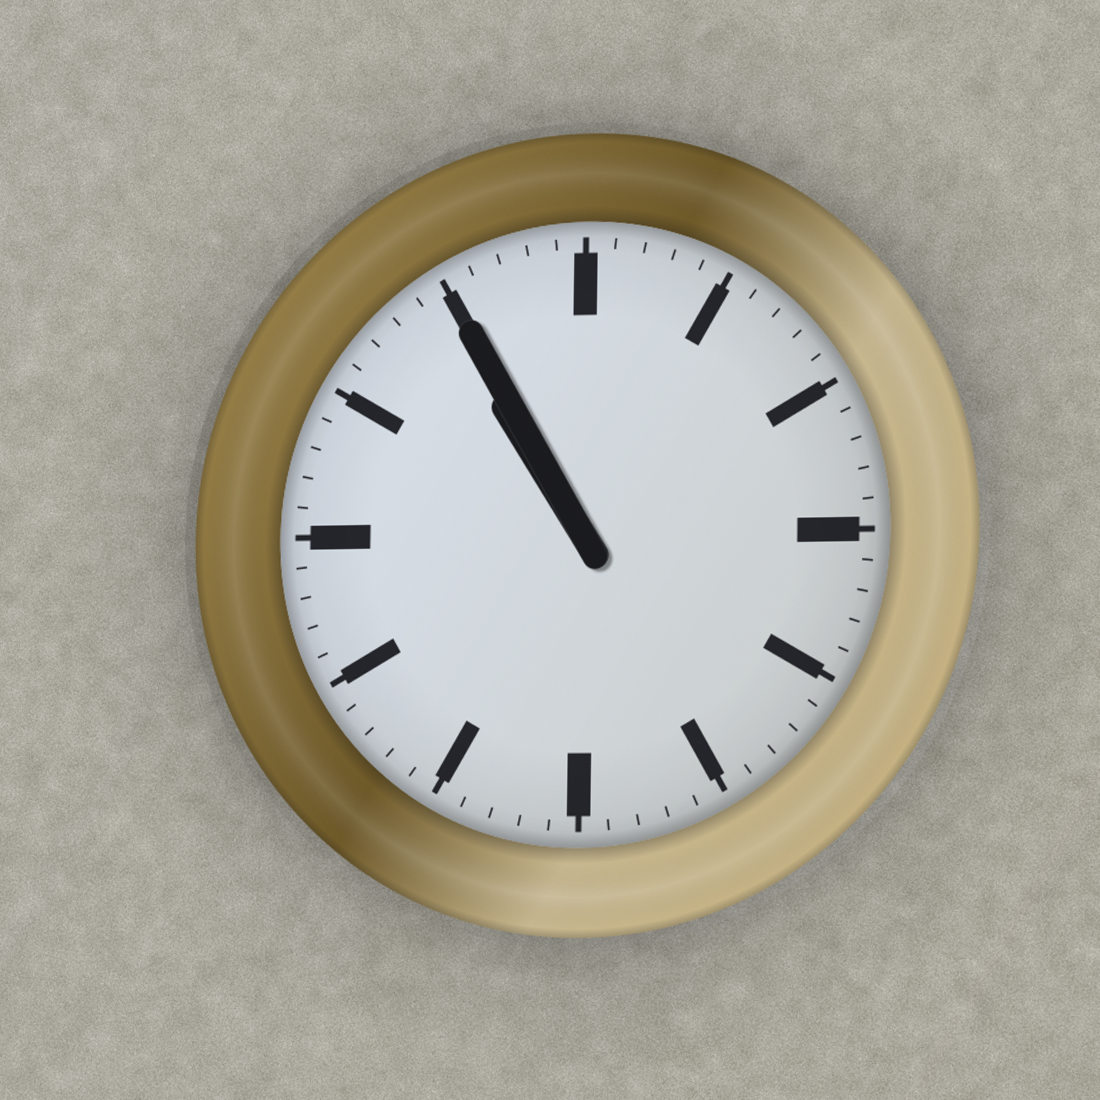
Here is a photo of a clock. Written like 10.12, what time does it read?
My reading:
10.55
